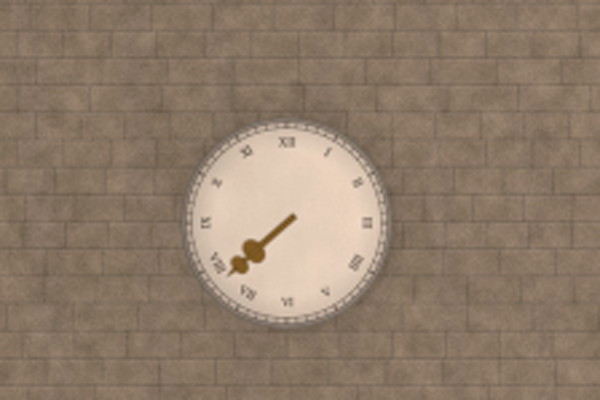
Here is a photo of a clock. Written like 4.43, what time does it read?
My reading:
7.38
